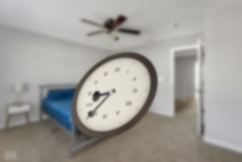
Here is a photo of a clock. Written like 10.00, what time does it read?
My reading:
8.36
